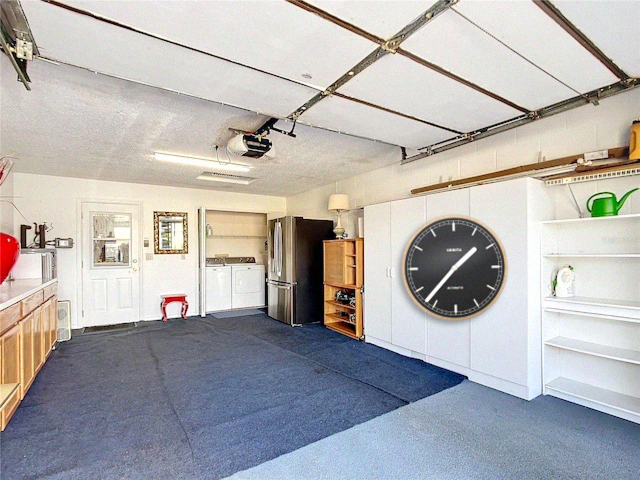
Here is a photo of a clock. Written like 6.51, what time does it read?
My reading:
1.37
